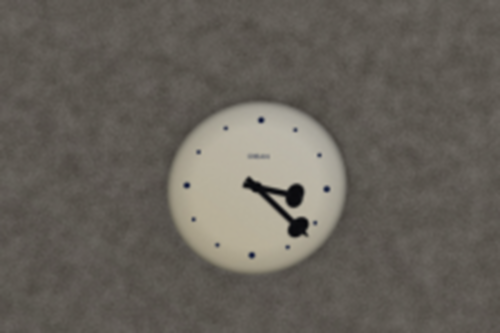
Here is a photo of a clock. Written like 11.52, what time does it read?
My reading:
3.22
